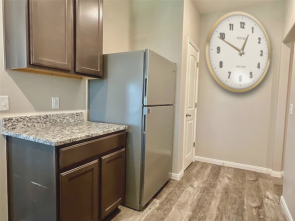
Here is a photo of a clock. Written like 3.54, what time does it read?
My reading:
12.49
